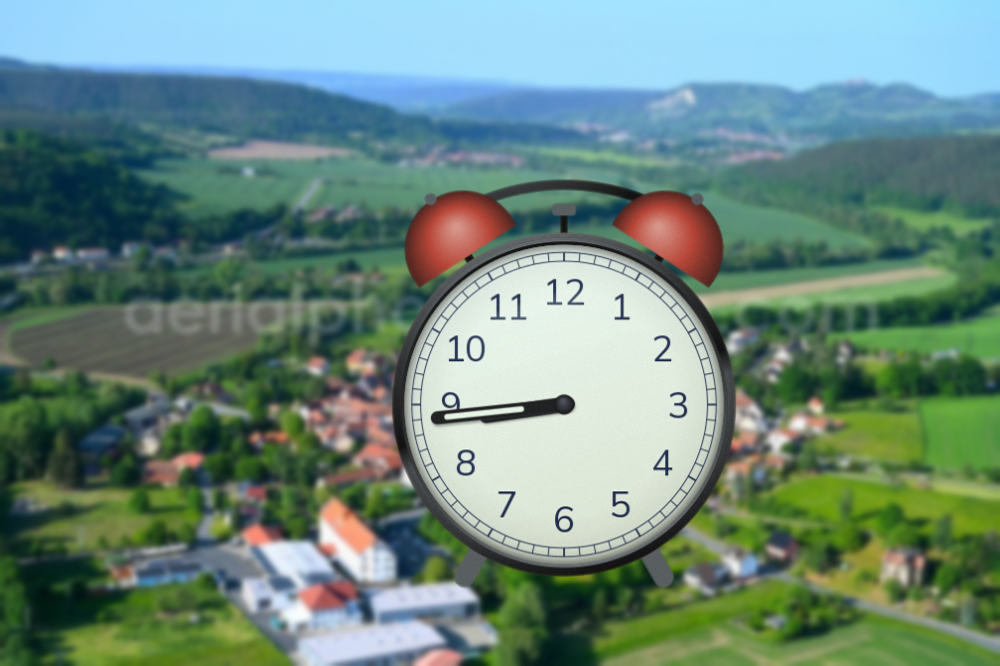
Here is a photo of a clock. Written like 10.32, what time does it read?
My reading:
8.44
